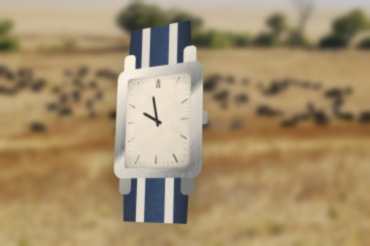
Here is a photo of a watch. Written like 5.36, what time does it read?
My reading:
9.58
